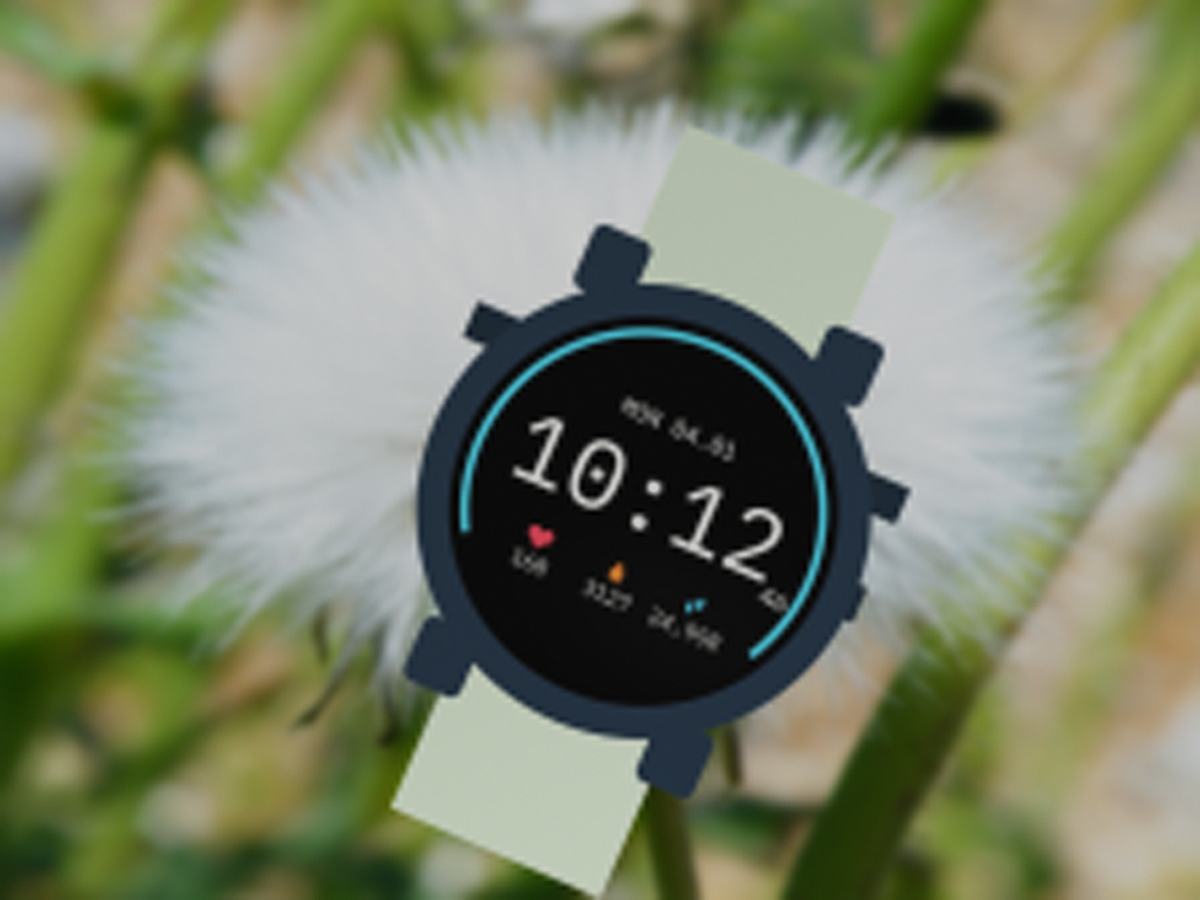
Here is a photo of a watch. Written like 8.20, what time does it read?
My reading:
10.12
